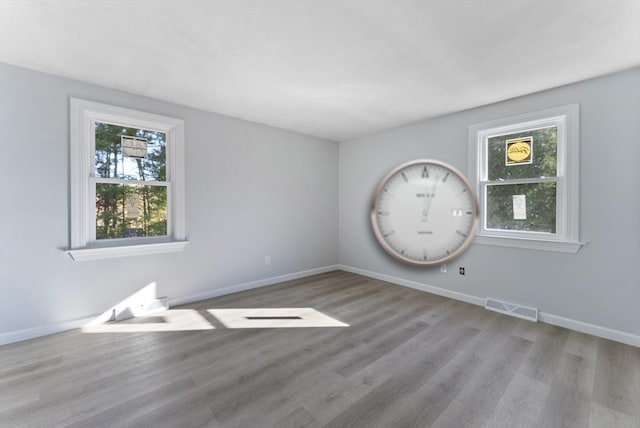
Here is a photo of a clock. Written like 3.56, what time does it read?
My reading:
12.03
